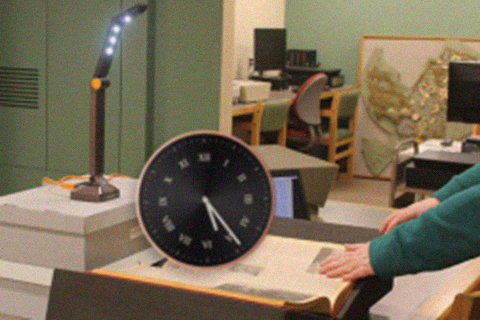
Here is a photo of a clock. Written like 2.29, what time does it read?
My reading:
5.24
